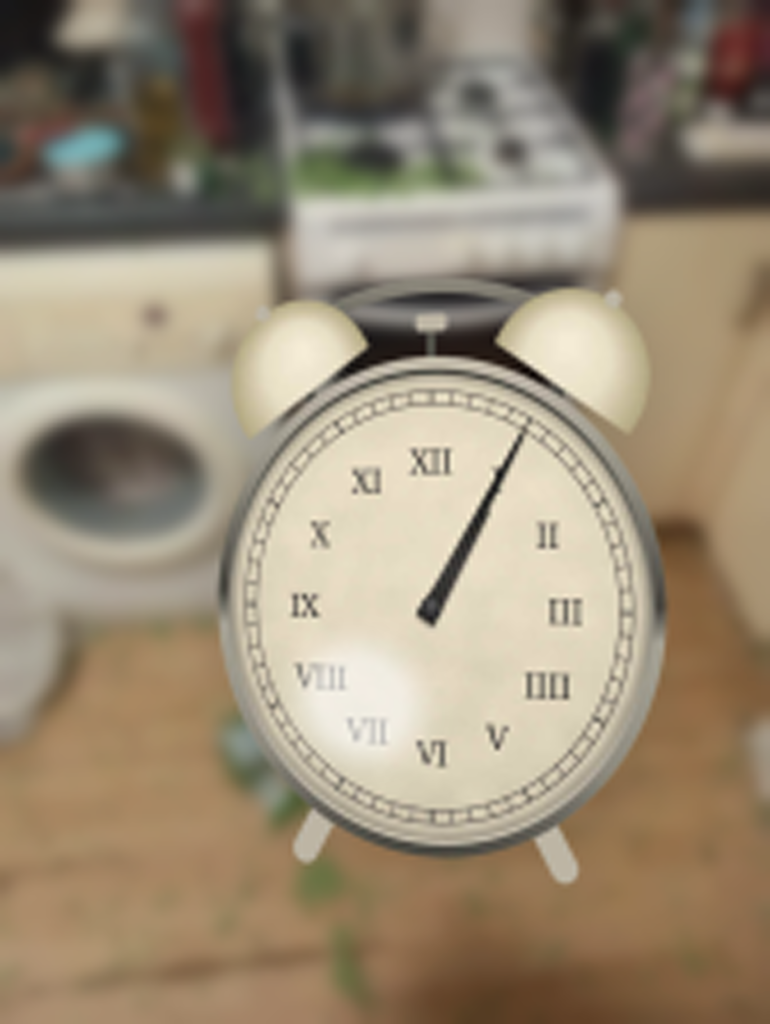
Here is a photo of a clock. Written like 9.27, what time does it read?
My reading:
1.05
